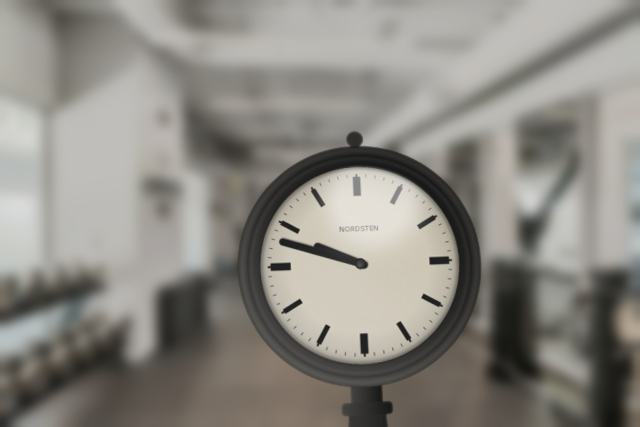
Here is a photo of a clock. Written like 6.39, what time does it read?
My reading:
9.48
